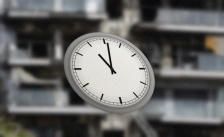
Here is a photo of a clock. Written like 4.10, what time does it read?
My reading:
11.01
